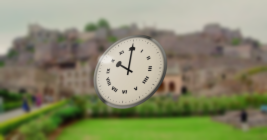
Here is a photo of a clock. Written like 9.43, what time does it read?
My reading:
10.00
